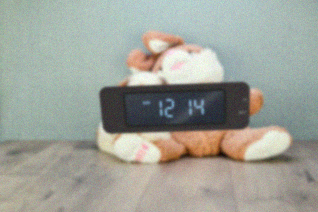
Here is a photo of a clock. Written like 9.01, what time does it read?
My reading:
12.14
